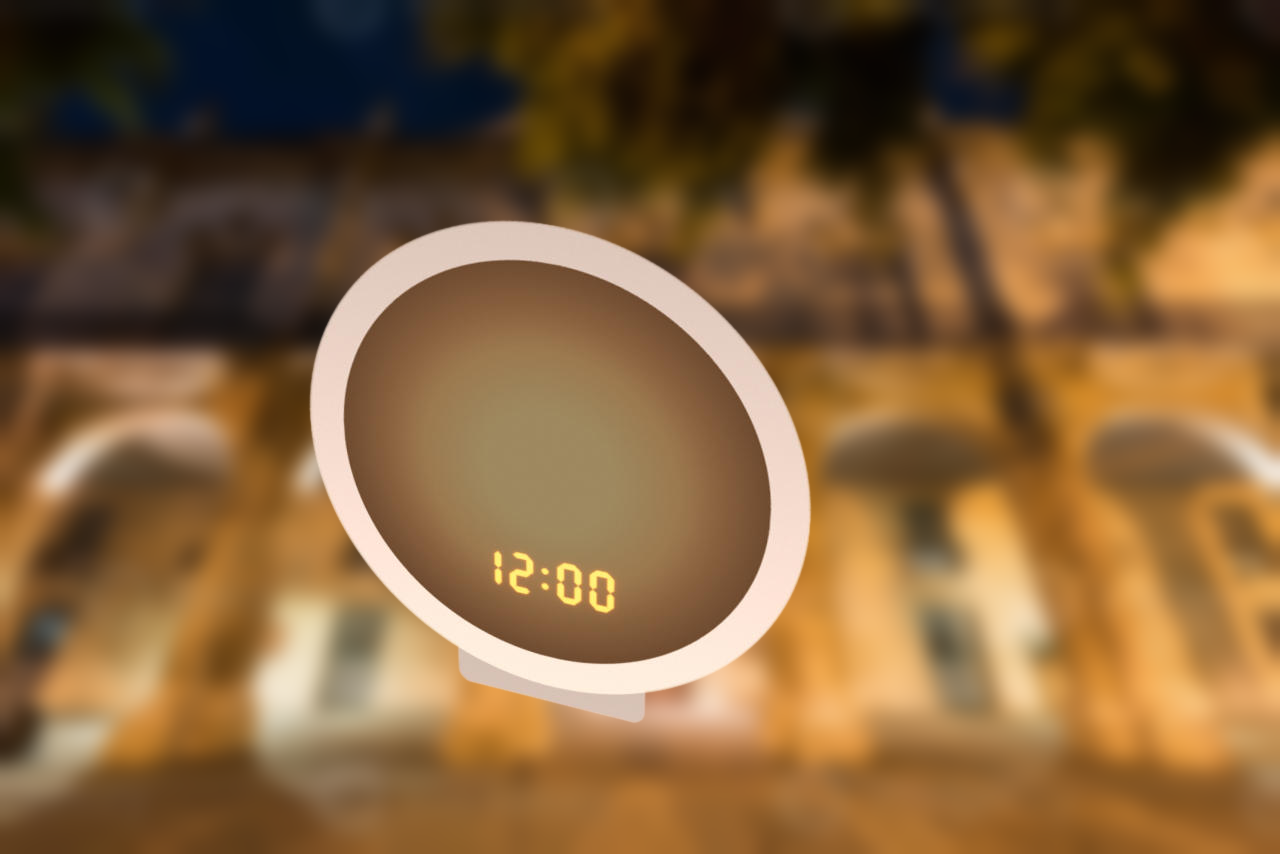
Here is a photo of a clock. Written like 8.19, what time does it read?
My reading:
12.00
